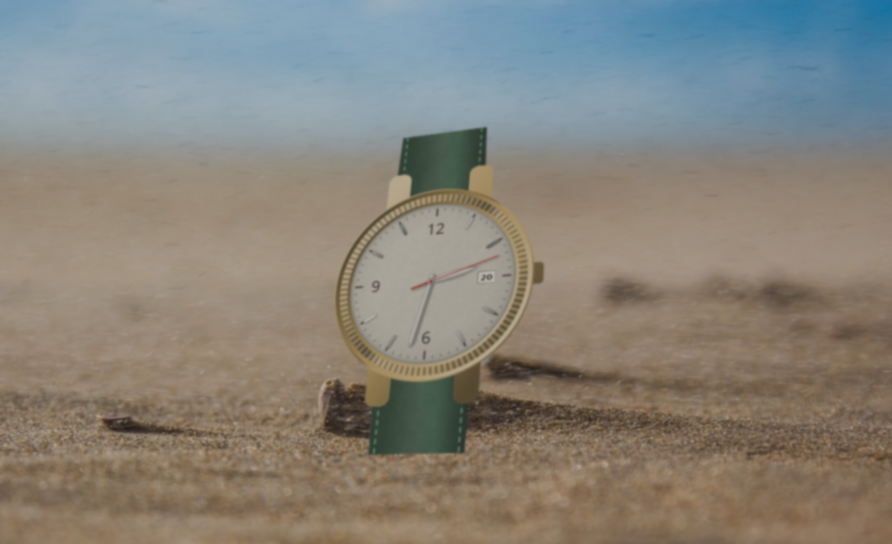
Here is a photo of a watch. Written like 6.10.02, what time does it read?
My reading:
2.32.12
